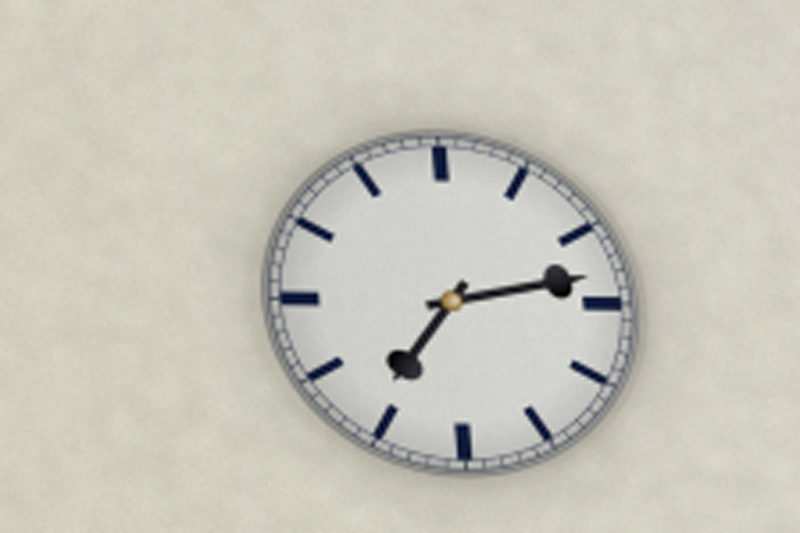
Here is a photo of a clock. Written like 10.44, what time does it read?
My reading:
7.13
